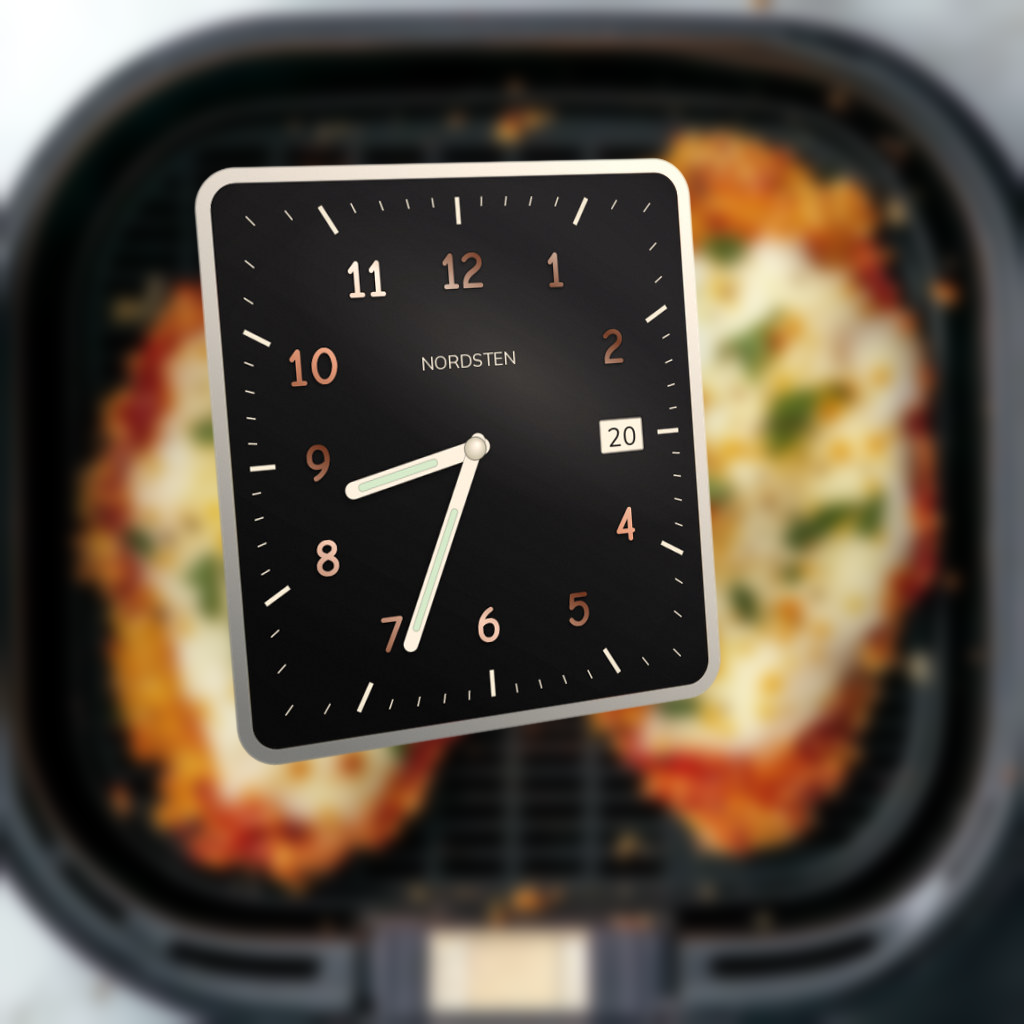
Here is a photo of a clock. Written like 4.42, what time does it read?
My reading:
8.34
